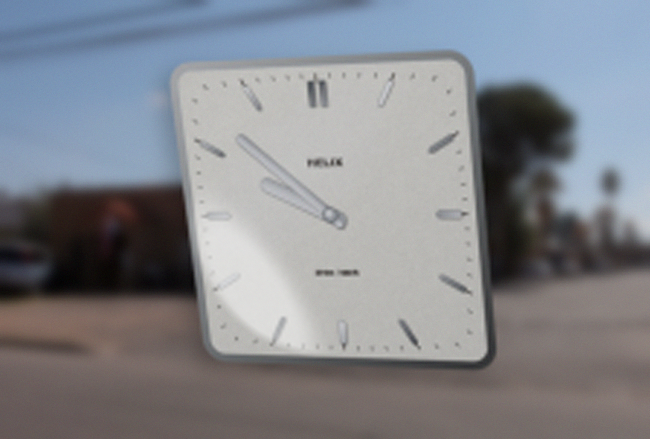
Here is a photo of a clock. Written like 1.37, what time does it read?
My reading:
9.52
